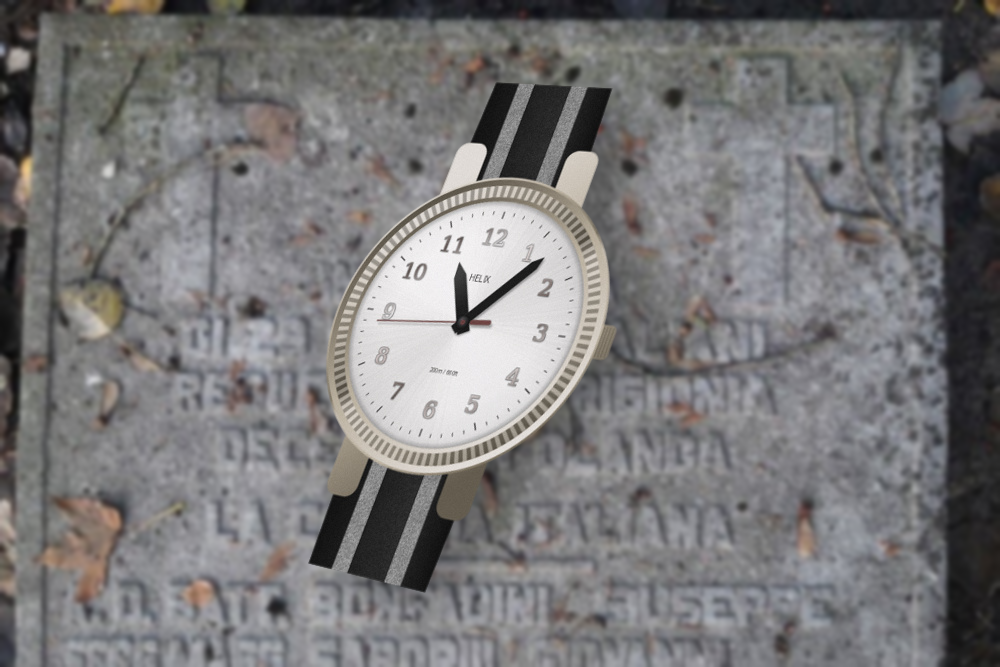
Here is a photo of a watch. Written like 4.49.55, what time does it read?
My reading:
11.06.44
